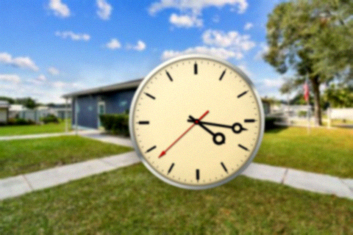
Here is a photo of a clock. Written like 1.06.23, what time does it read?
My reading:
4.16.38
